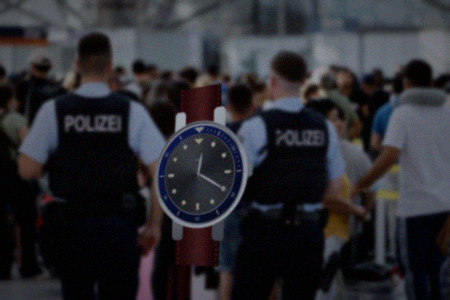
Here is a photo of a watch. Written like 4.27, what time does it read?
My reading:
12.20
